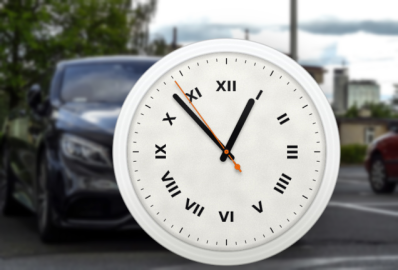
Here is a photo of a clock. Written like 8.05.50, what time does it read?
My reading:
12.52.54
